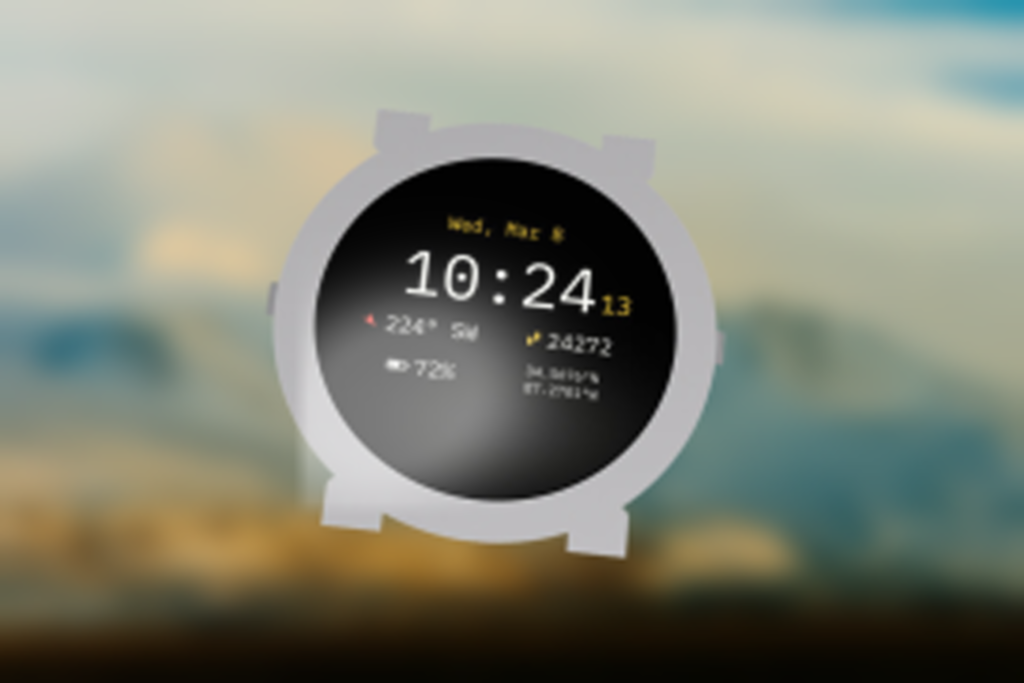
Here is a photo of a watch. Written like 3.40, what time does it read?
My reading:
10.24
